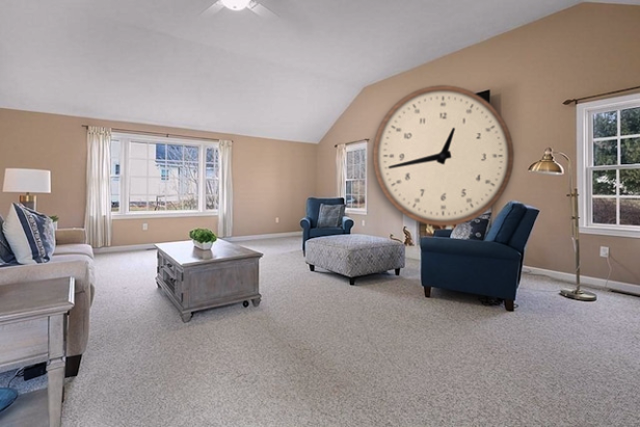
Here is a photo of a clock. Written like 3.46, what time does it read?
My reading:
12.43
